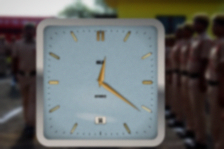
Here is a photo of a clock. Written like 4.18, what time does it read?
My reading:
12.21
